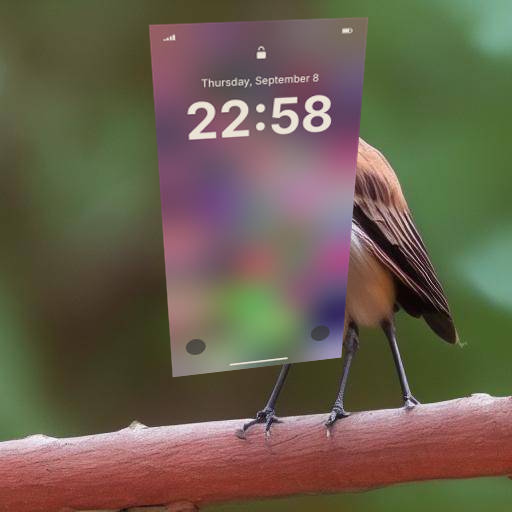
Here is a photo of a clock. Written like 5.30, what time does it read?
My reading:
22.58
